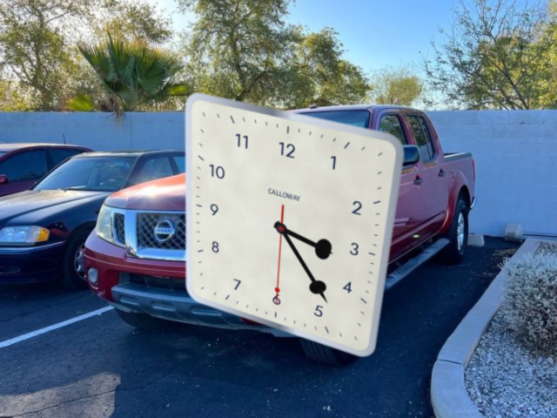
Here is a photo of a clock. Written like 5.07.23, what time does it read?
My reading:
3.23.30
